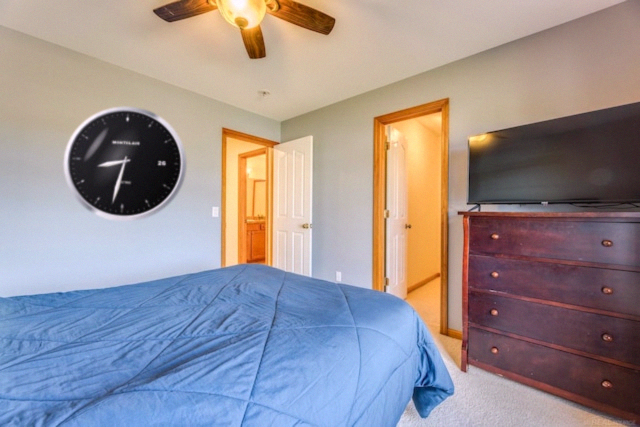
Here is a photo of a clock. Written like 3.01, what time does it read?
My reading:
8.32
